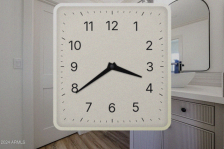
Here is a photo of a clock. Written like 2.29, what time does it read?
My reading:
3.39
